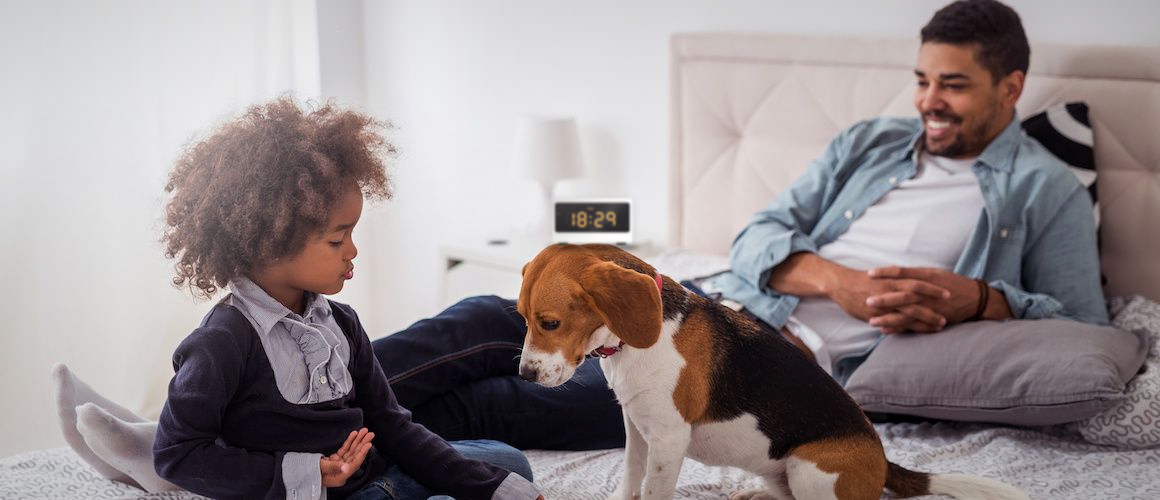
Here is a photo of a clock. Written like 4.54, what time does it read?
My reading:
18.29
